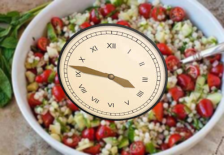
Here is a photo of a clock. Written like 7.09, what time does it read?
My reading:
3.47
